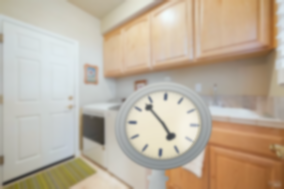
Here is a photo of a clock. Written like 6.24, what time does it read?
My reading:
4.53
